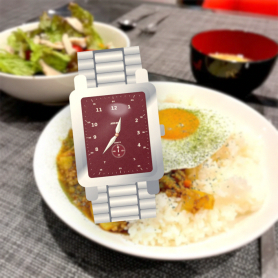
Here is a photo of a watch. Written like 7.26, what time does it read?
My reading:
12.37
